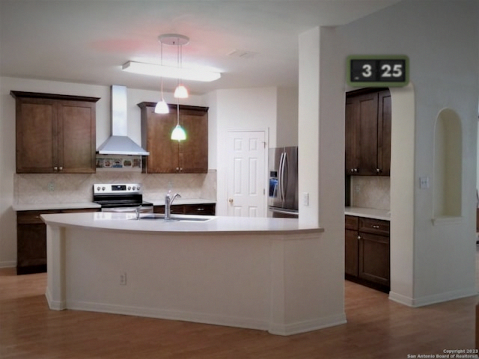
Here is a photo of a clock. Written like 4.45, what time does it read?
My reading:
3.25
